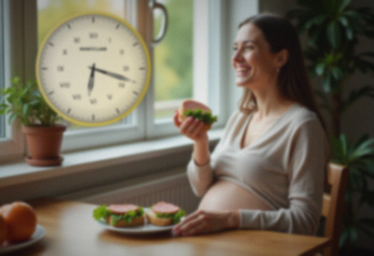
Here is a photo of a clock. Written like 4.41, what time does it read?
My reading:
6.18
